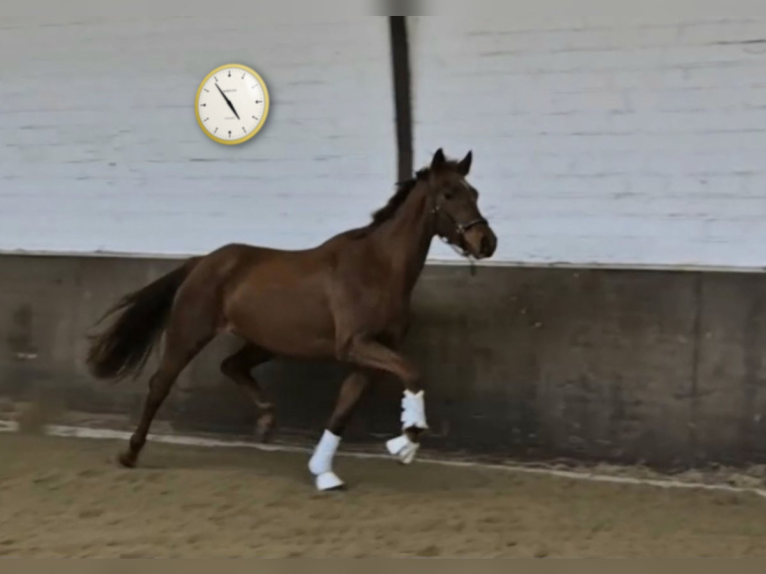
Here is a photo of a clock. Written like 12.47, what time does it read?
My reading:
4.54
